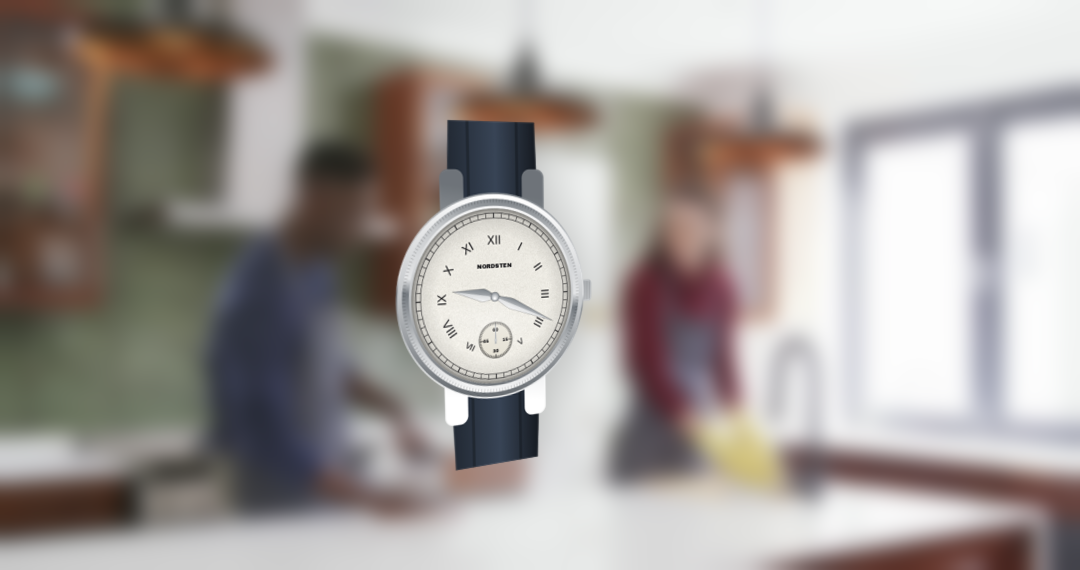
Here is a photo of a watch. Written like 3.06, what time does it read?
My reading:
9.19
